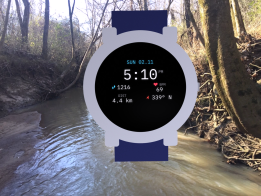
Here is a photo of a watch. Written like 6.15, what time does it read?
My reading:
5.10
